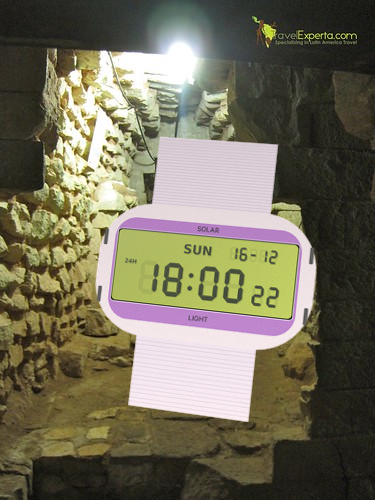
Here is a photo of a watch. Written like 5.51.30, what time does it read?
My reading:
18.00.22
